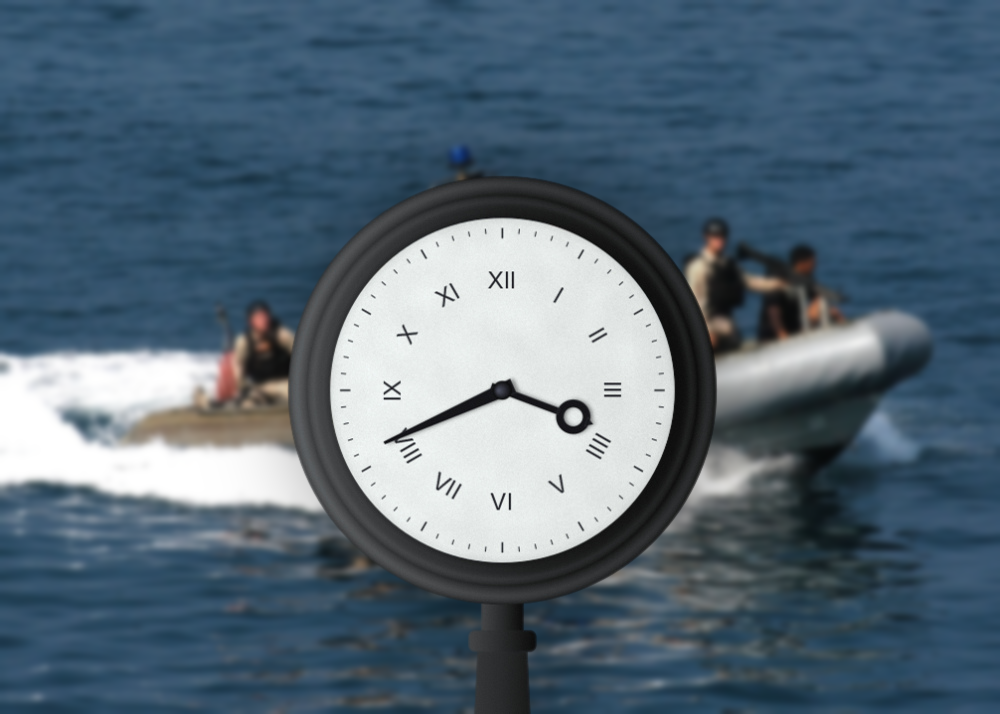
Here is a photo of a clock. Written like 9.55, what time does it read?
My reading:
3.41
